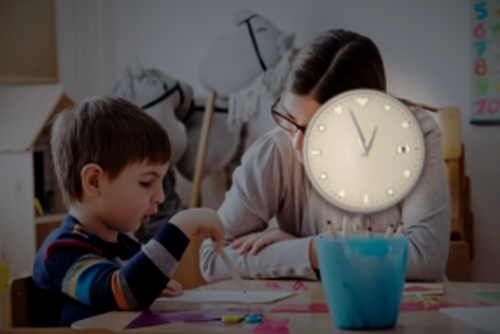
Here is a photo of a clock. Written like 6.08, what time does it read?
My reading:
12.57
